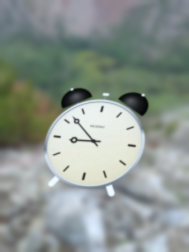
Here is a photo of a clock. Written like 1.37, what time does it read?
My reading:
8.52
